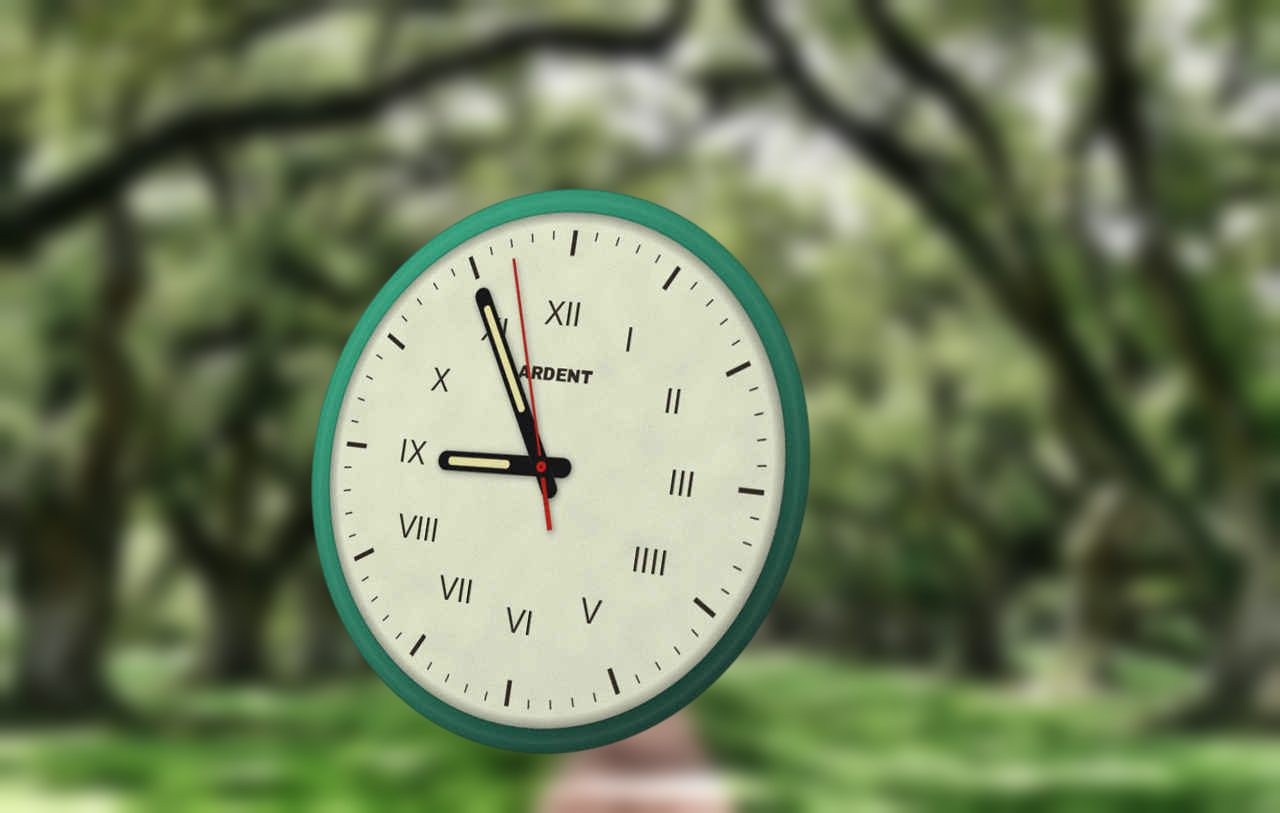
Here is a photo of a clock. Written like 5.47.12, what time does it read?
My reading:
8.54.57
